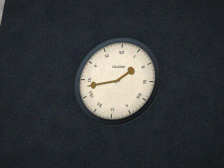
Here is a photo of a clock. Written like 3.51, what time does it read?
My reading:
1.43
